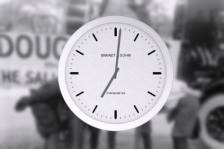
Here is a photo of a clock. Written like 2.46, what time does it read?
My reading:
7.01
